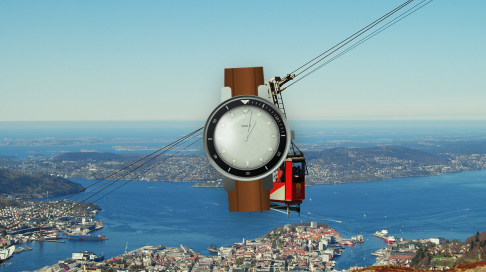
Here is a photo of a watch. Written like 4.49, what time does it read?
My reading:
1.02
